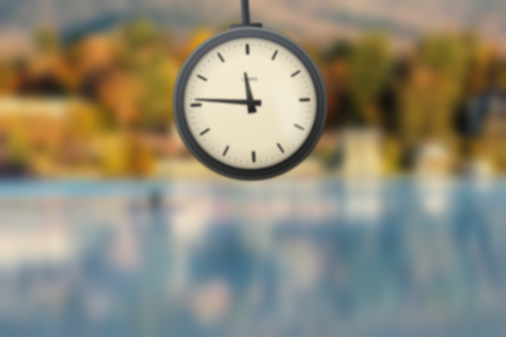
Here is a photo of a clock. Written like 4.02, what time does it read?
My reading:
11.46
